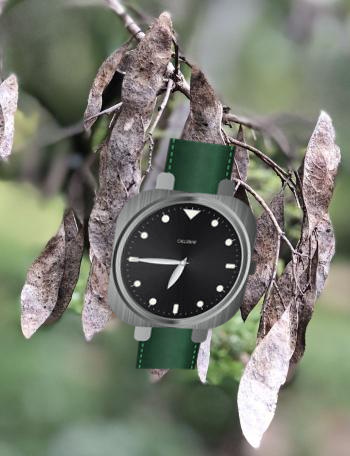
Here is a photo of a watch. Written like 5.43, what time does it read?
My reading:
6.45
